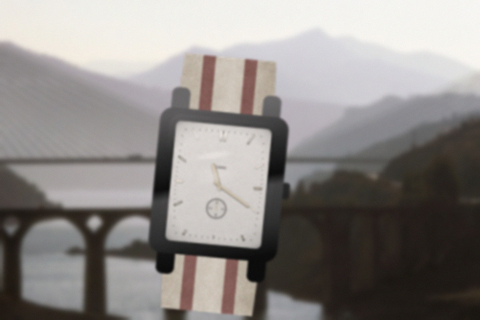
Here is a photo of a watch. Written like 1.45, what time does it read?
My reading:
11.20
